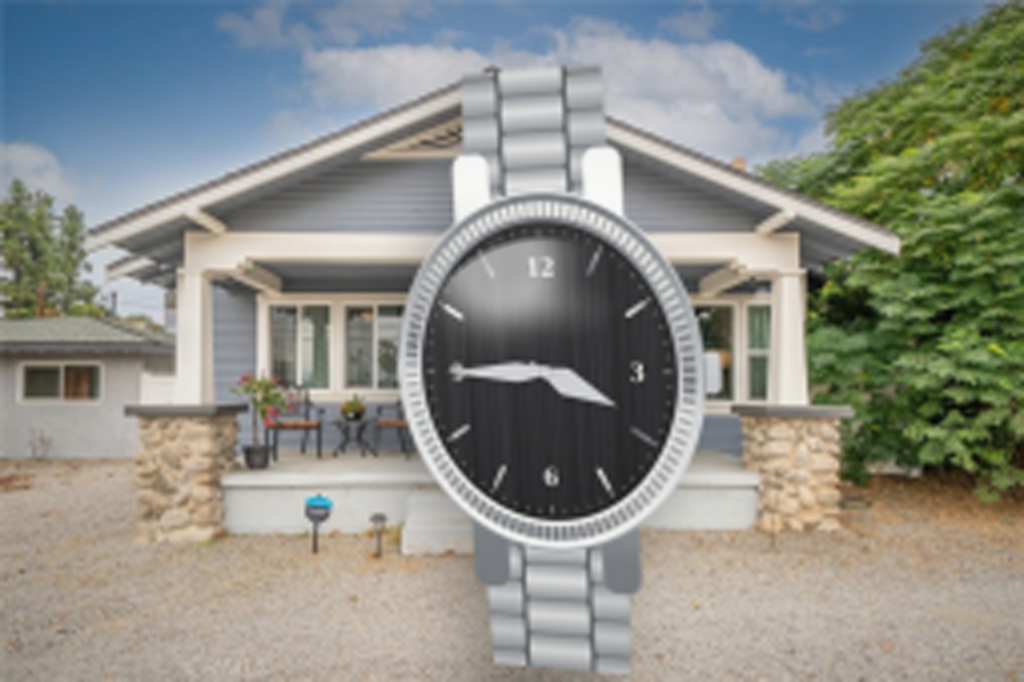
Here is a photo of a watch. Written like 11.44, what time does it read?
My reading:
3.45
